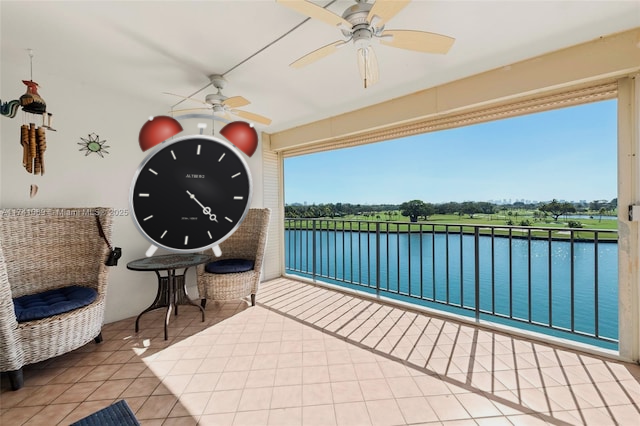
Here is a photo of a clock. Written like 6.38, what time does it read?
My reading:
4.22
